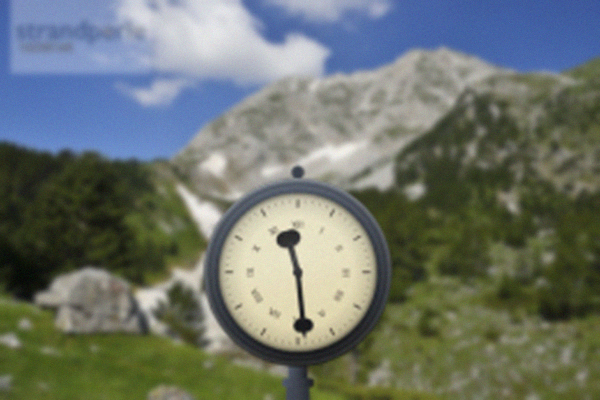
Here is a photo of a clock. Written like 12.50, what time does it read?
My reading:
11.29
